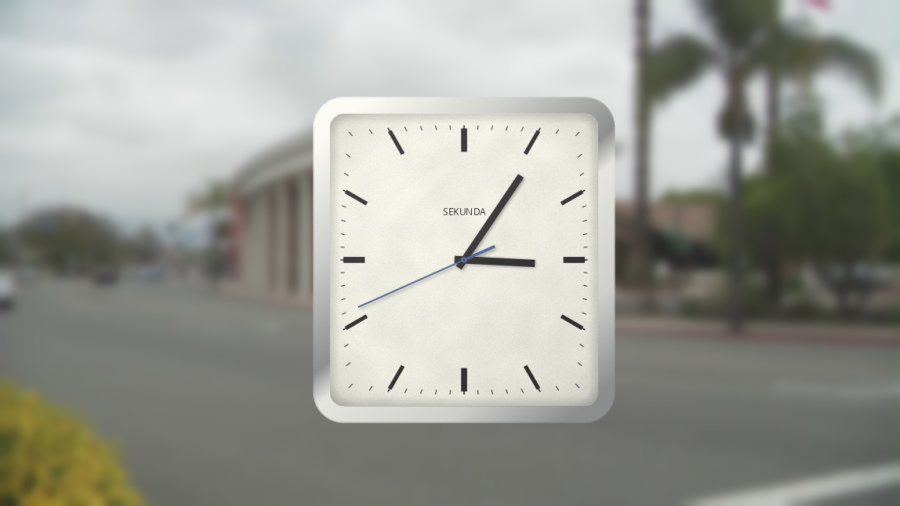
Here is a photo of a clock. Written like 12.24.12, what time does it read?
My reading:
3.05.41
